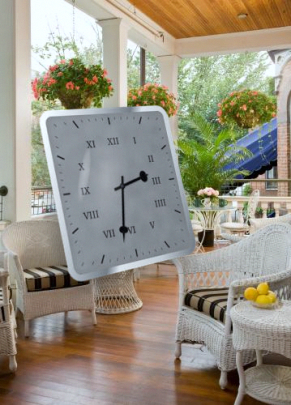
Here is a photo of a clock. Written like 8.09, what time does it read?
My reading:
2.32
